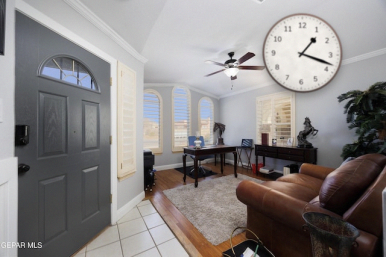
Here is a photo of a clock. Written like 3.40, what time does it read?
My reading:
1.18
